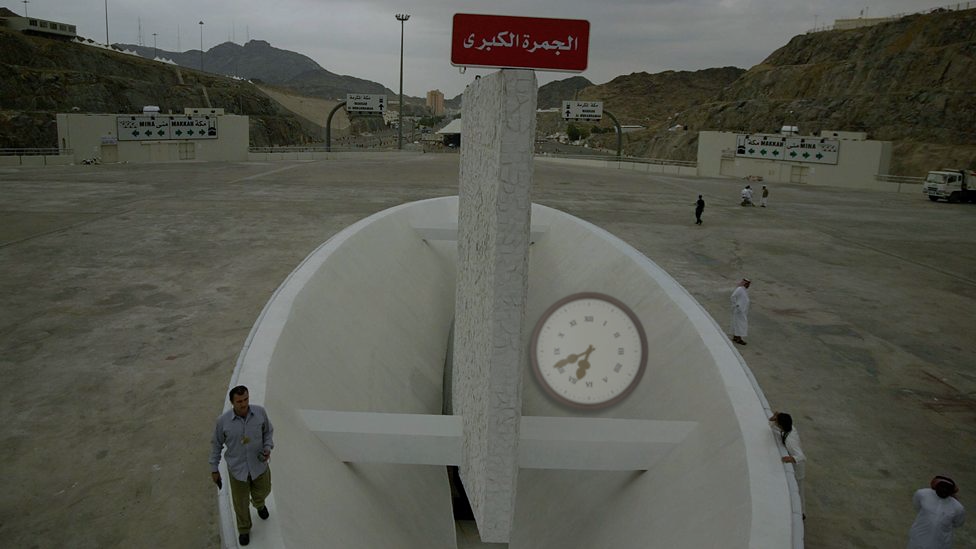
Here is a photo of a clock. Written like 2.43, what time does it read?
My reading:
6.41
